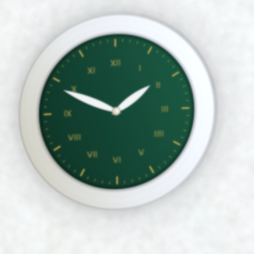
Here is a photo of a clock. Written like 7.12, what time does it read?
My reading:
1.49
